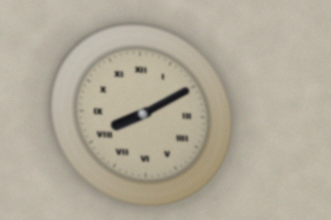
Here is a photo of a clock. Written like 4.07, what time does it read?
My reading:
8.10
